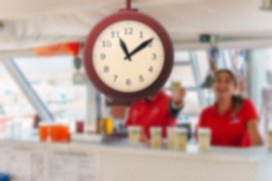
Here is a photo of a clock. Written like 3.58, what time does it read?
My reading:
11.09
